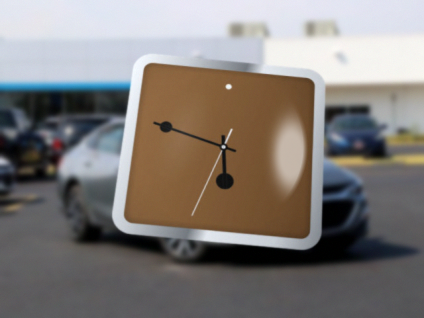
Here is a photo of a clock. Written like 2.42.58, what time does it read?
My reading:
5.47.33
